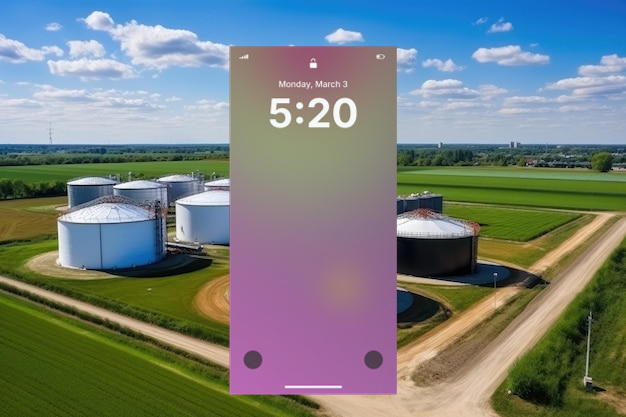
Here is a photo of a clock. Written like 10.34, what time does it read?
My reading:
5.20
